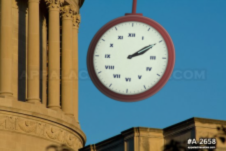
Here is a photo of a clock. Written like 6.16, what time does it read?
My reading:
2.10
